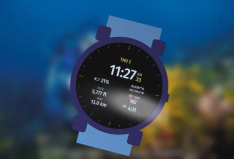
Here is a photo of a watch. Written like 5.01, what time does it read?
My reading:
11.27
